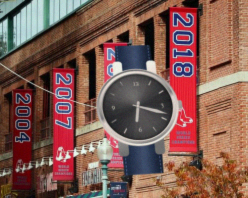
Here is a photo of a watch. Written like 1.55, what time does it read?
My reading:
6.18
